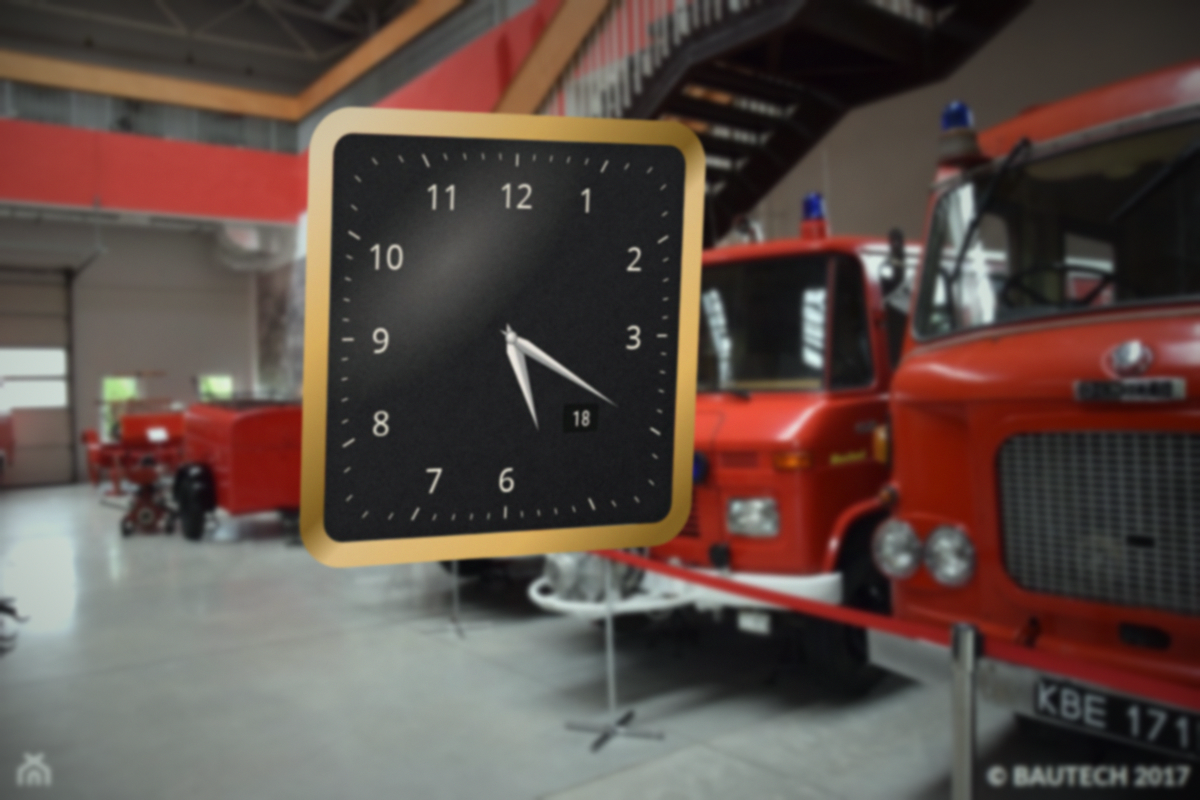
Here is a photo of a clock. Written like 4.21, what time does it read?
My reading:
5.20
